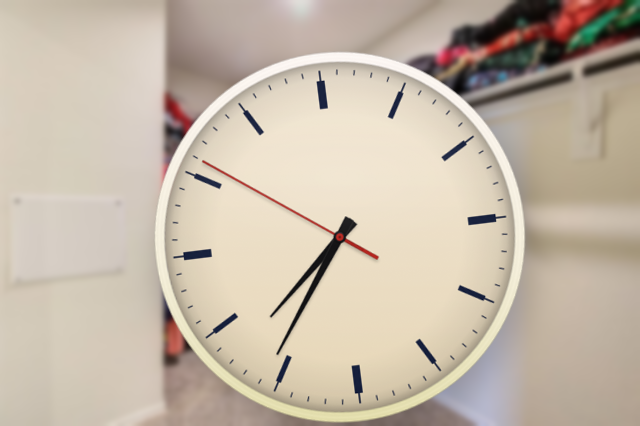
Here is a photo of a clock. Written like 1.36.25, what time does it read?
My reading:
7.35.51
